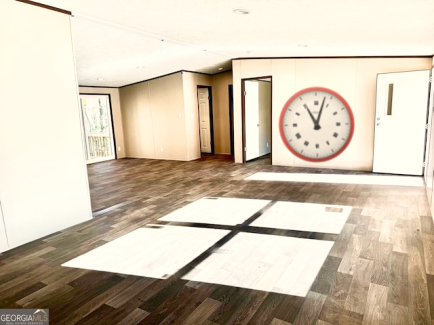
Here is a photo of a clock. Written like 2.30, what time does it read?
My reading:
11.03
